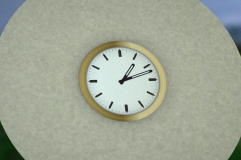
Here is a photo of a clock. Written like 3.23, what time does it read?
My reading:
1.12
